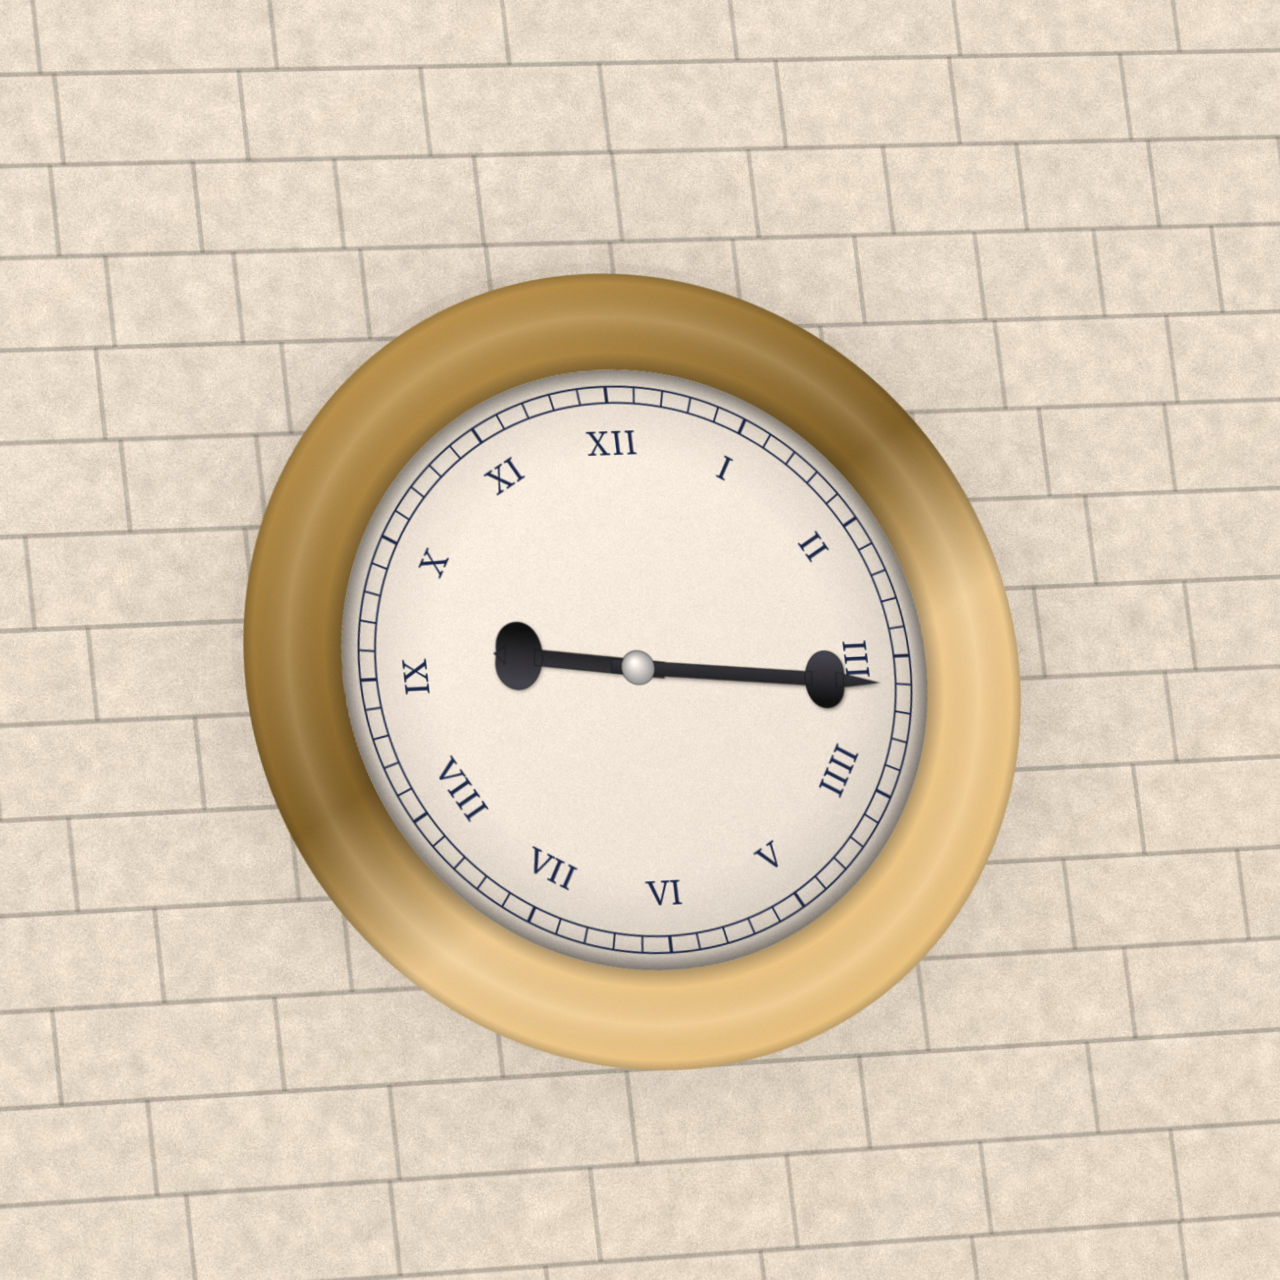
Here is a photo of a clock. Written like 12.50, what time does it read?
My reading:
9.16
